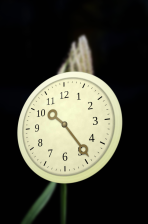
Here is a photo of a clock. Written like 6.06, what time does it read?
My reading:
10.24
